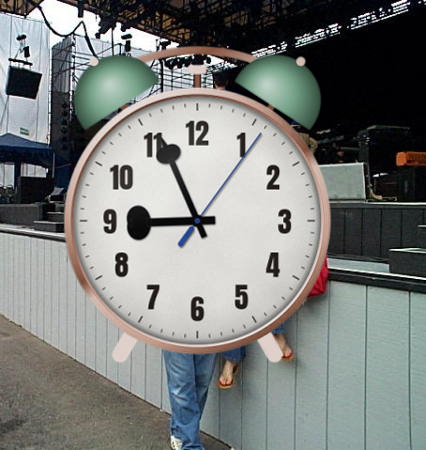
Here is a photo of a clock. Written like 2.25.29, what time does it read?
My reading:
8.56.06
